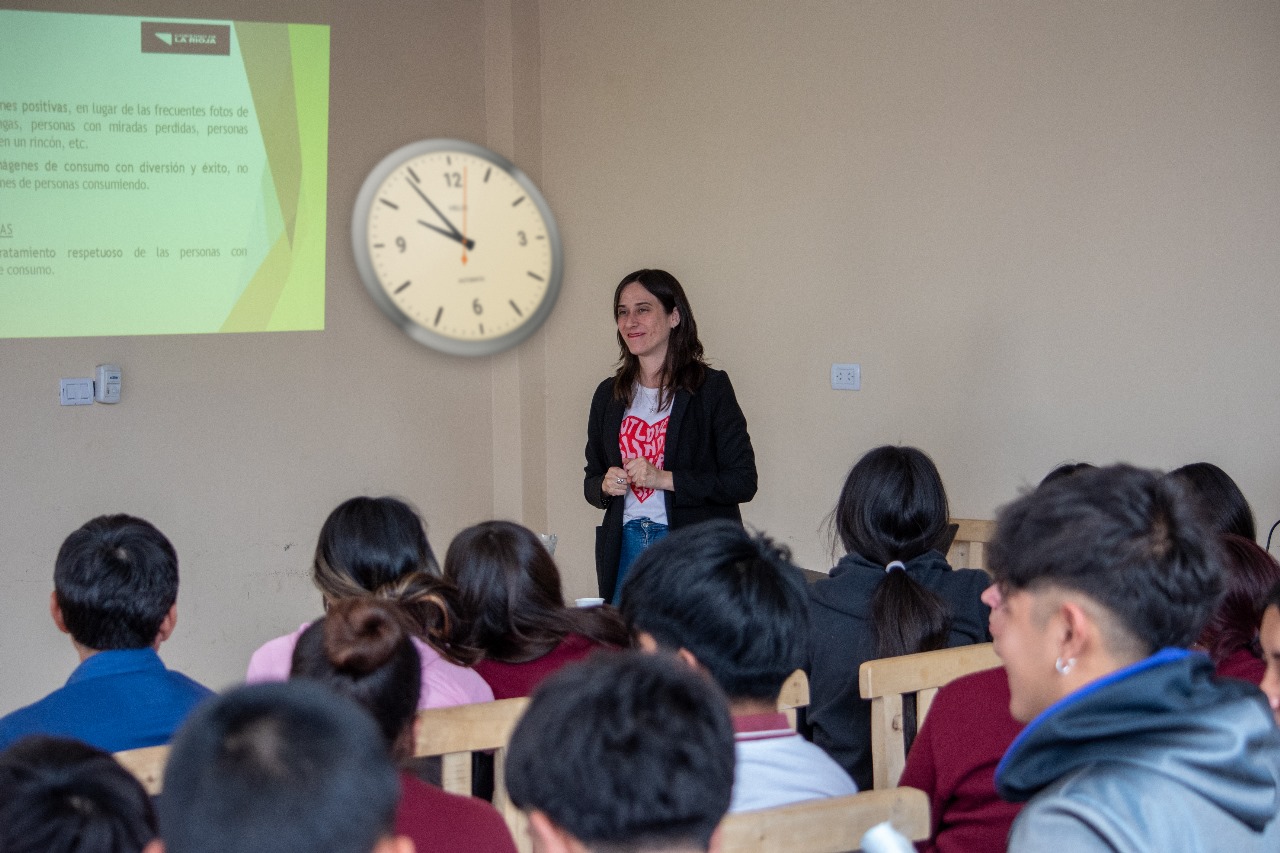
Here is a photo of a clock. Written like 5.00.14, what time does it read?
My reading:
9.54.02
